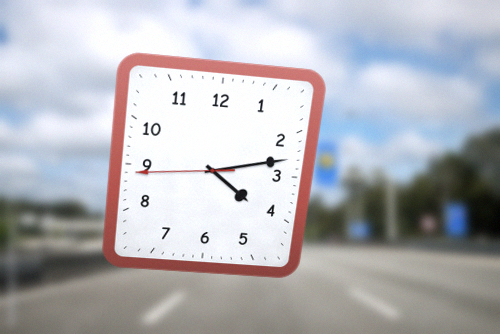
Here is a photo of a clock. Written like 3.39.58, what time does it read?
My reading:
4.12.44
